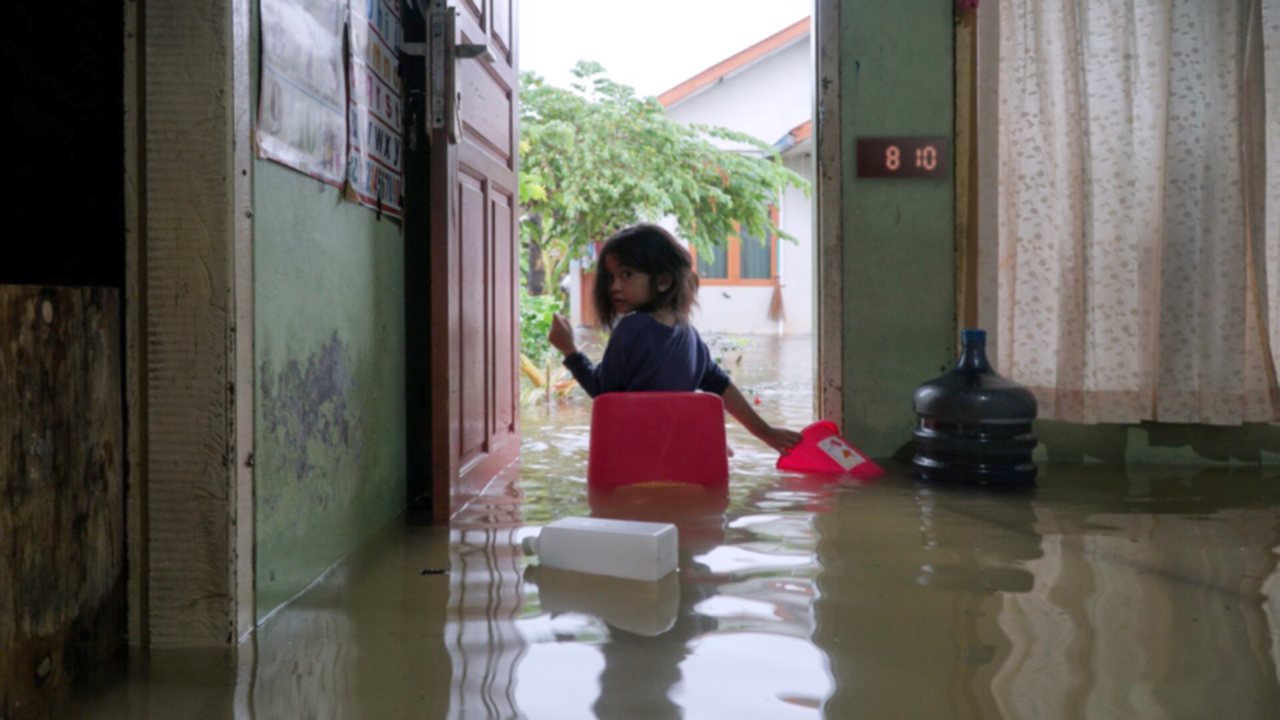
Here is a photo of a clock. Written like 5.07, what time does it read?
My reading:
8.10
